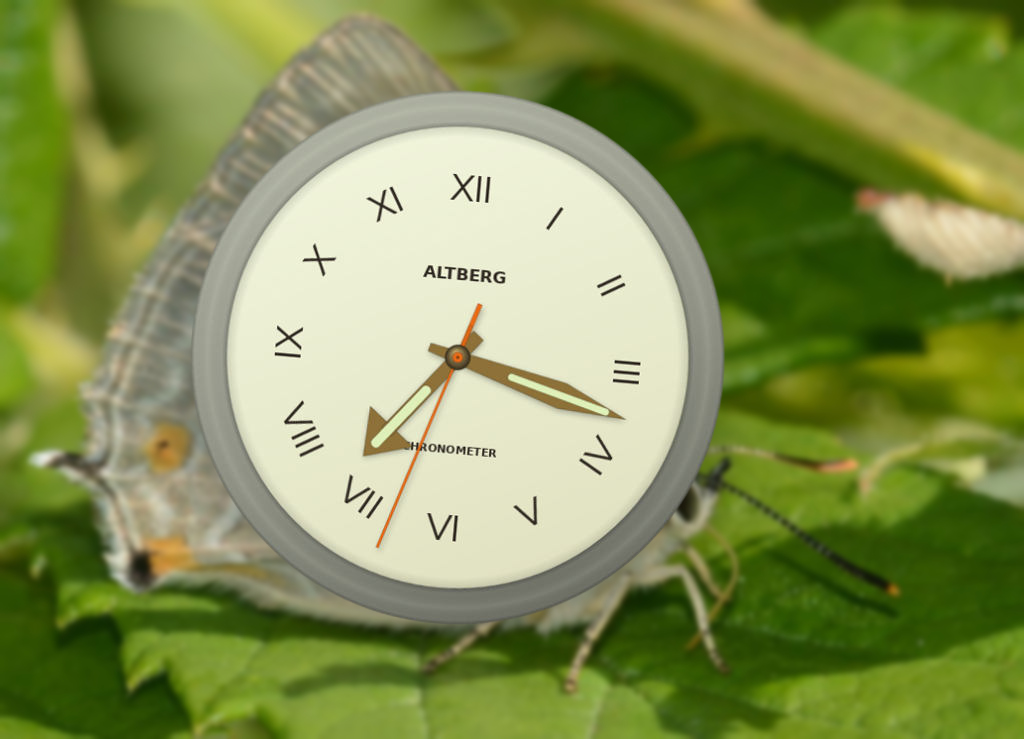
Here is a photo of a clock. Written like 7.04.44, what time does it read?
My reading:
7.17.33
